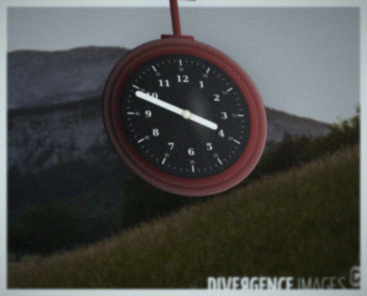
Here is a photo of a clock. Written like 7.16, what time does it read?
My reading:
3.49
